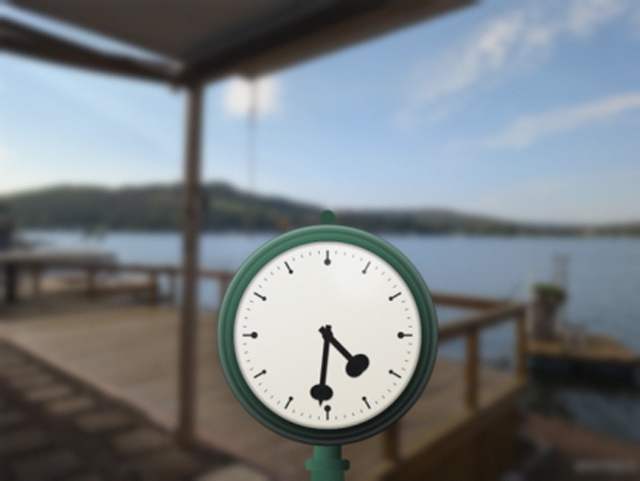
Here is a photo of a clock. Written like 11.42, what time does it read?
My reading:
4.31
